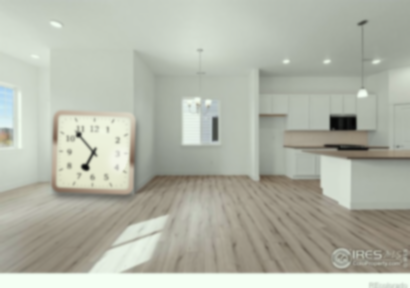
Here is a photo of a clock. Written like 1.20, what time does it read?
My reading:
6.53
